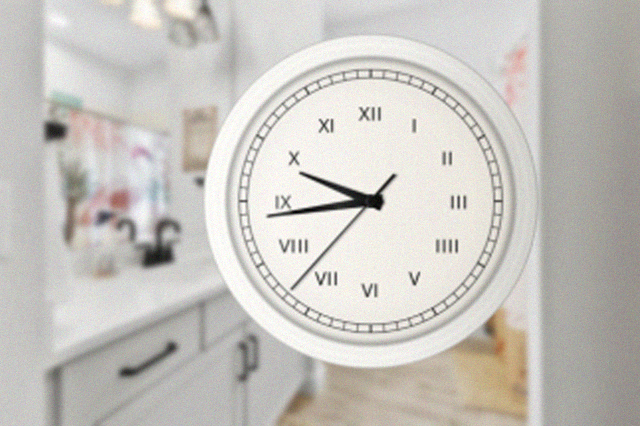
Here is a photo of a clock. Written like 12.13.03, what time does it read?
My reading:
9.43.37
